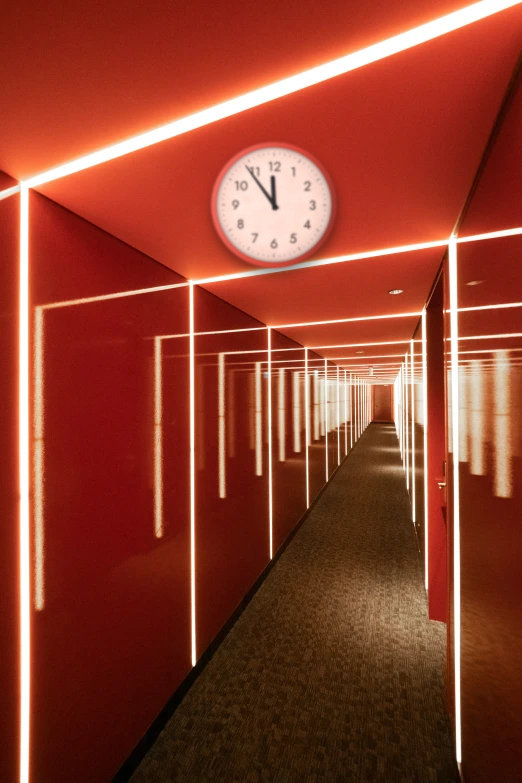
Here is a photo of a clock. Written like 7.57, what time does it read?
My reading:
11.54
